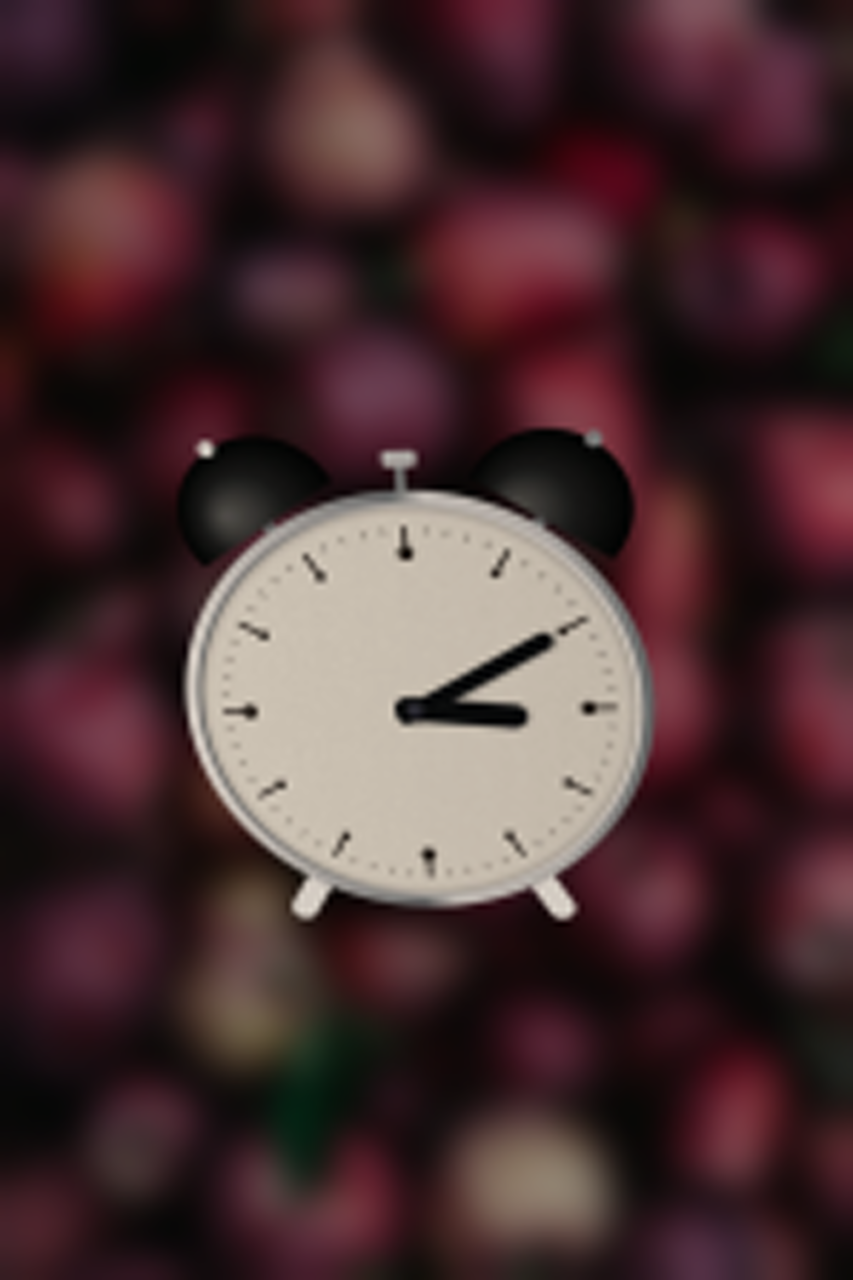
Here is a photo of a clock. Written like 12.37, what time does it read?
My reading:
3.10
